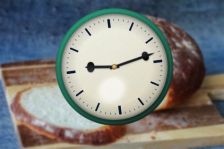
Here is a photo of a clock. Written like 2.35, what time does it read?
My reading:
9.13
